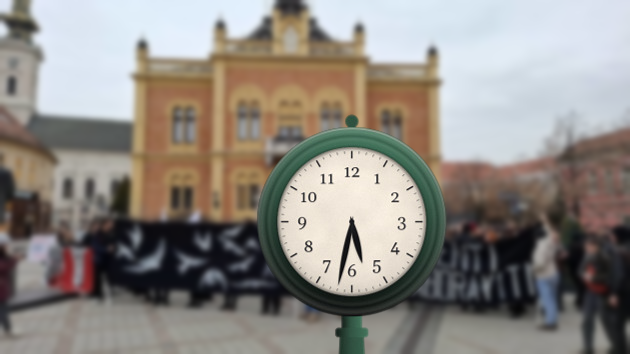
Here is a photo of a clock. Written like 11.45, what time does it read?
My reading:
5.32
